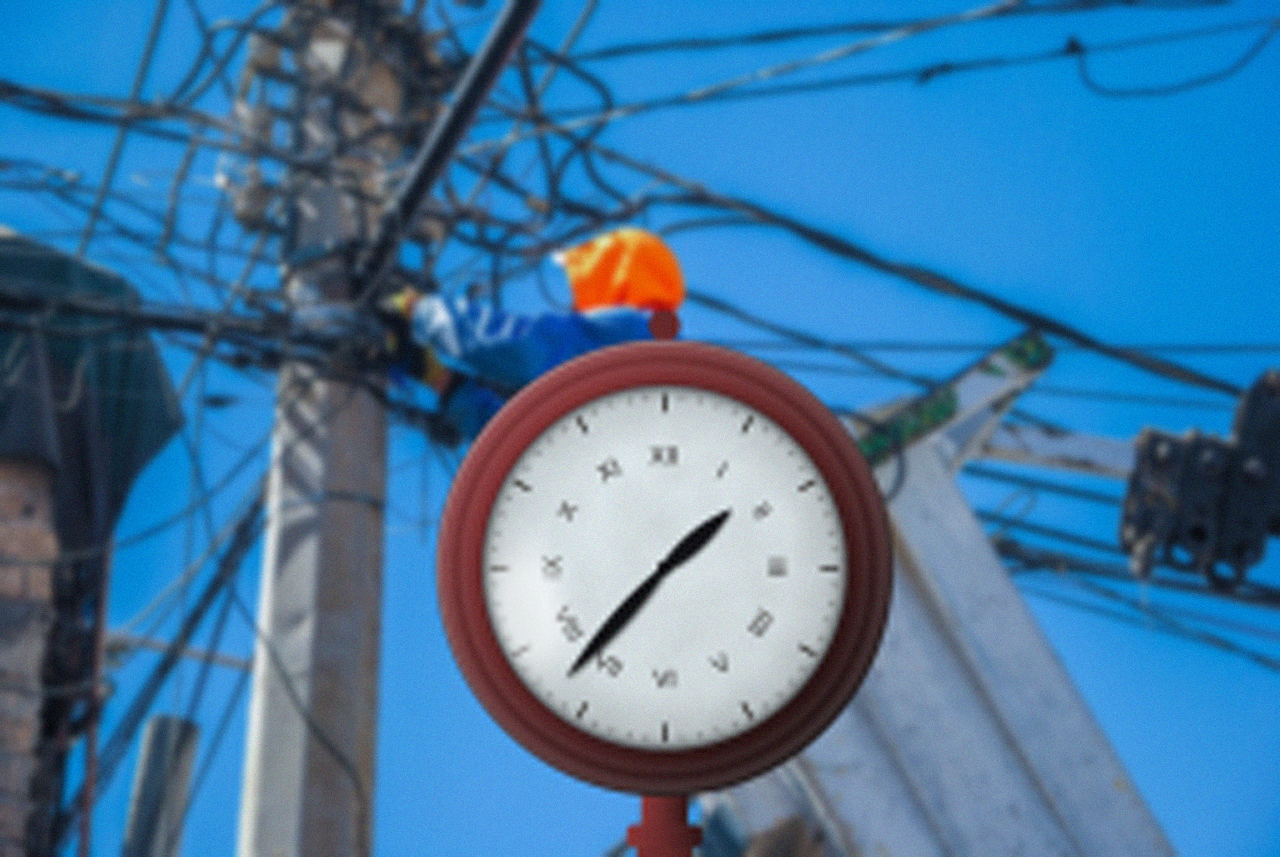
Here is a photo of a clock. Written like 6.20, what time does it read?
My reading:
1.37
